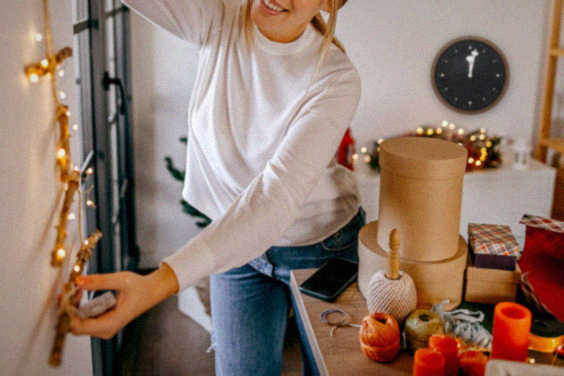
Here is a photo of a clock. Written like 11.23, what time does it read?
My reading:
12.02
